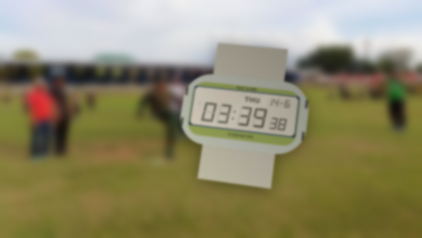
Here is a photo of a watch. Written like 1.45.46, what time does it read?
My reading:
3.39.38
